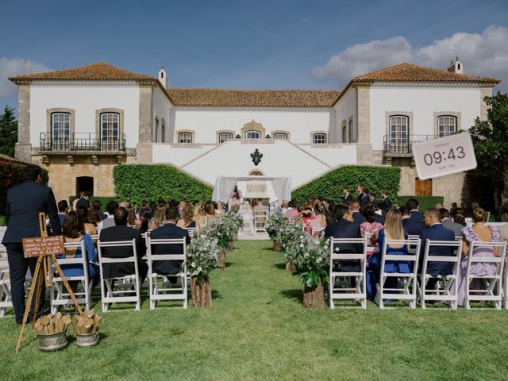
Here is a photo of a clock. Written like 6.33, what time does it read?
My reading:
9.43
